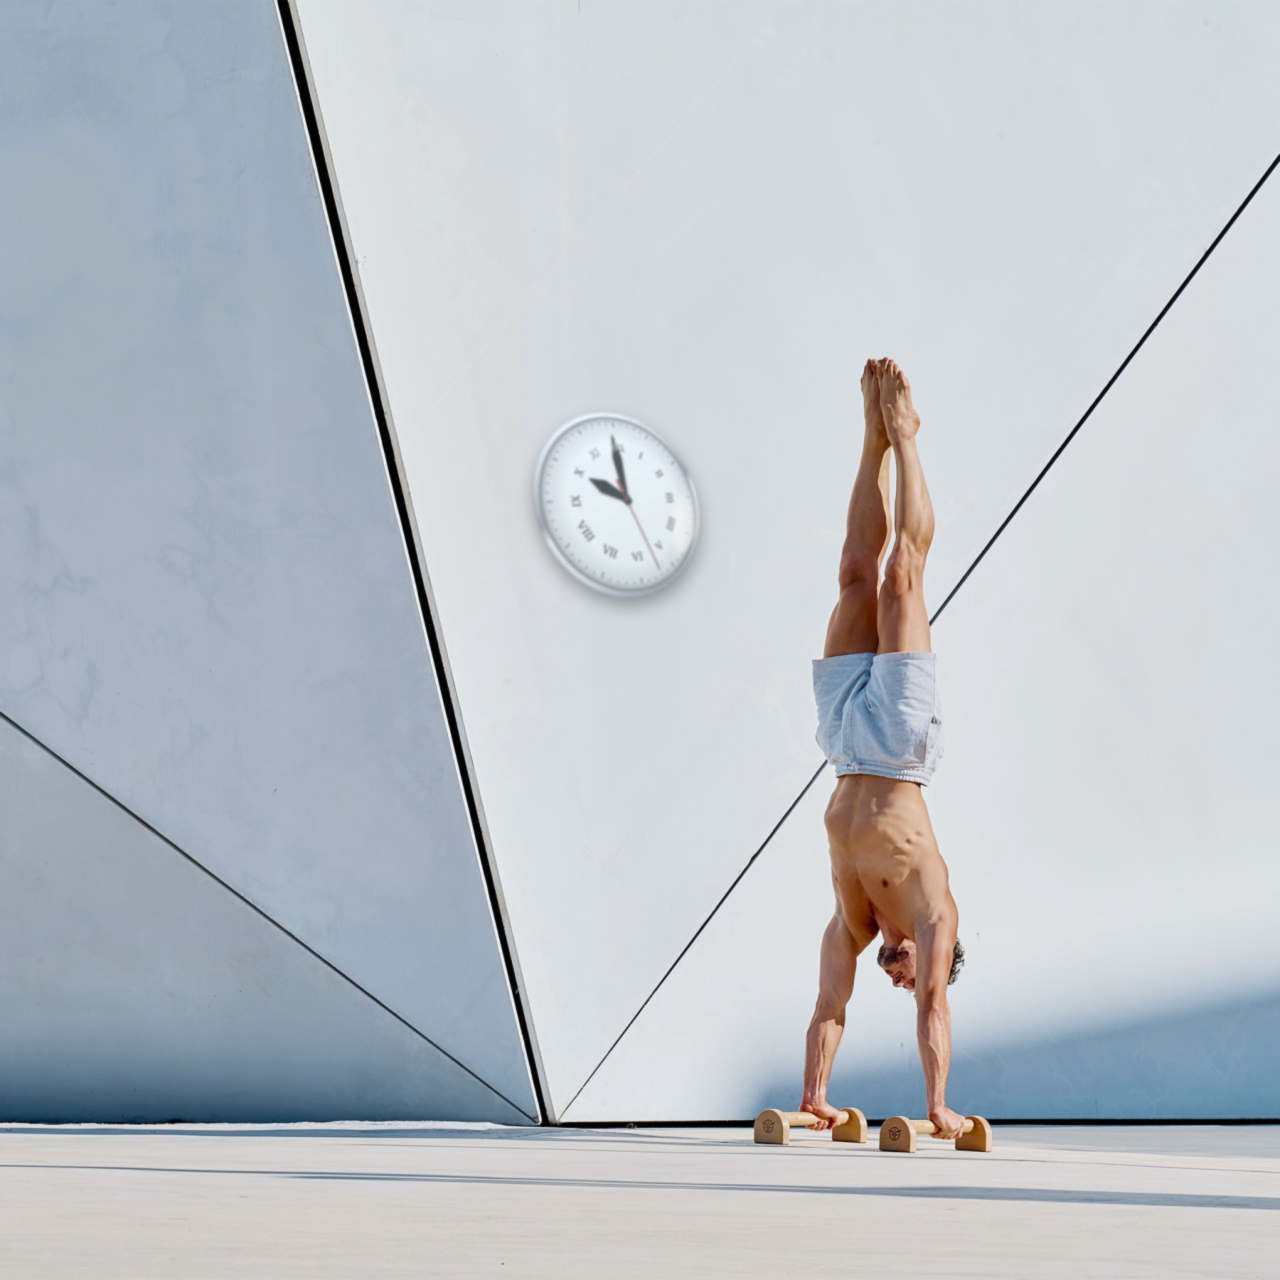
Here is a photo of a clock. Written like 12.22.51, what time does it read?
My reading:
9.59.27
